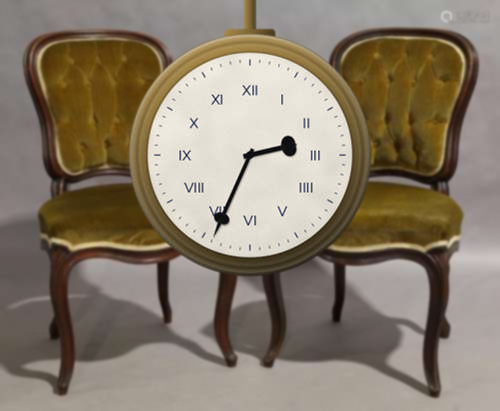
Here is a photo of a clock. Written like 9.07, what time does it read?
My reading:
2.34
